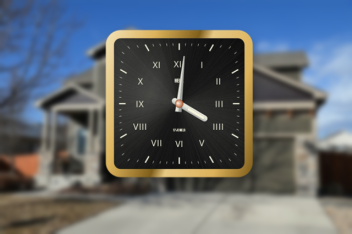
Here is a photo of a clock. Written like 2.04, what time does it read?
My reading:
4.01
